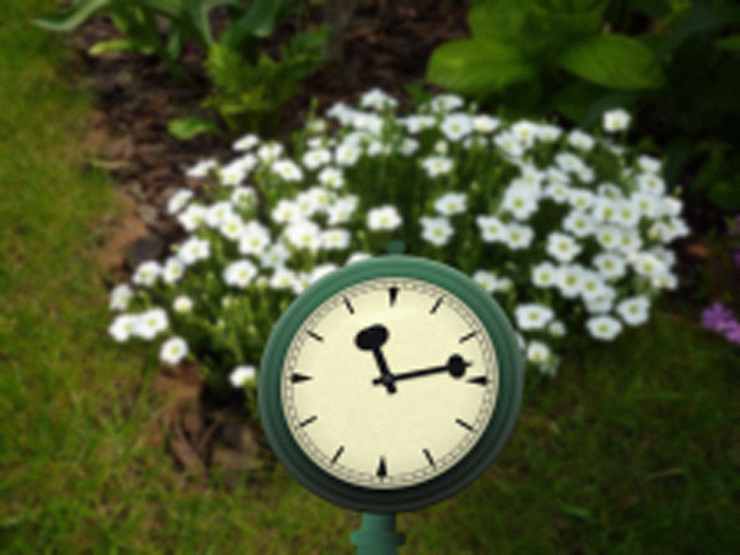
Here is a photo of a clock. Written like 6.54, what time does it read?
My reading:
11.13
